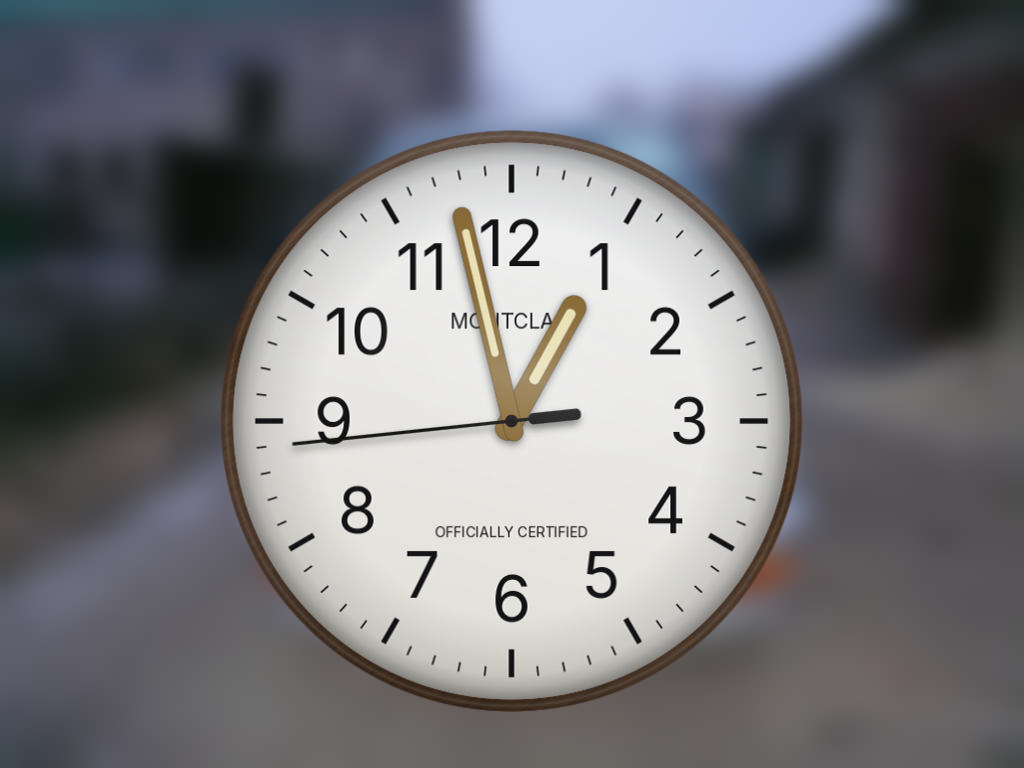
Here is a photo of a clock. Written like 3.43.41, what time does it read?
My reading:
12.57.44
